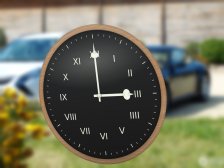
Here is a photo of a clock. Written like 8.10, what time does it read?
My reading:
3.00
